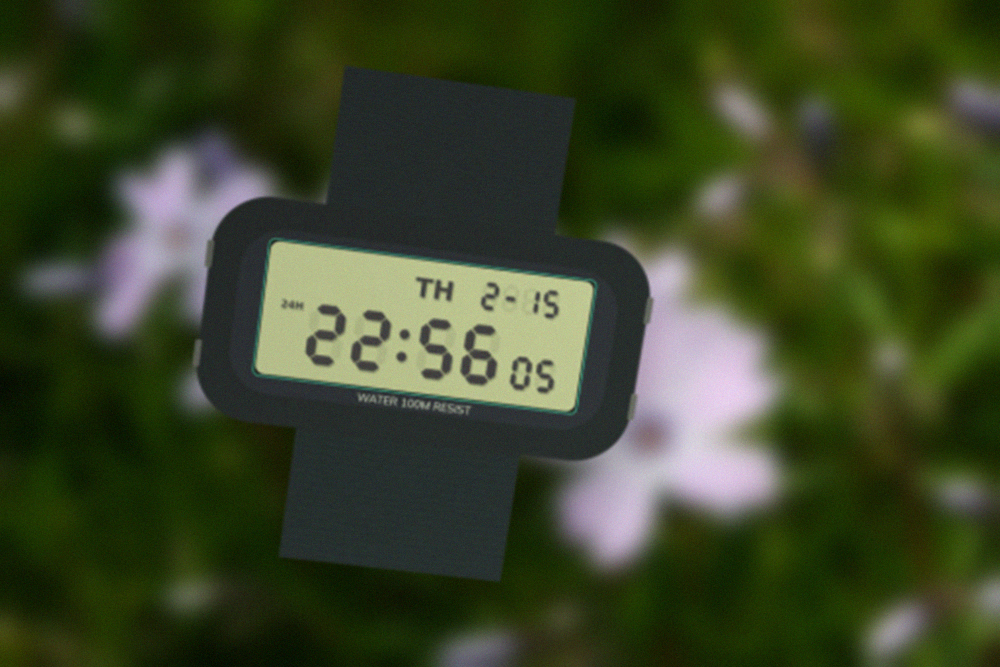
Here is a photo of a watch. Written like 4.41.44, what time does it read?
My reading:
22.56.05
